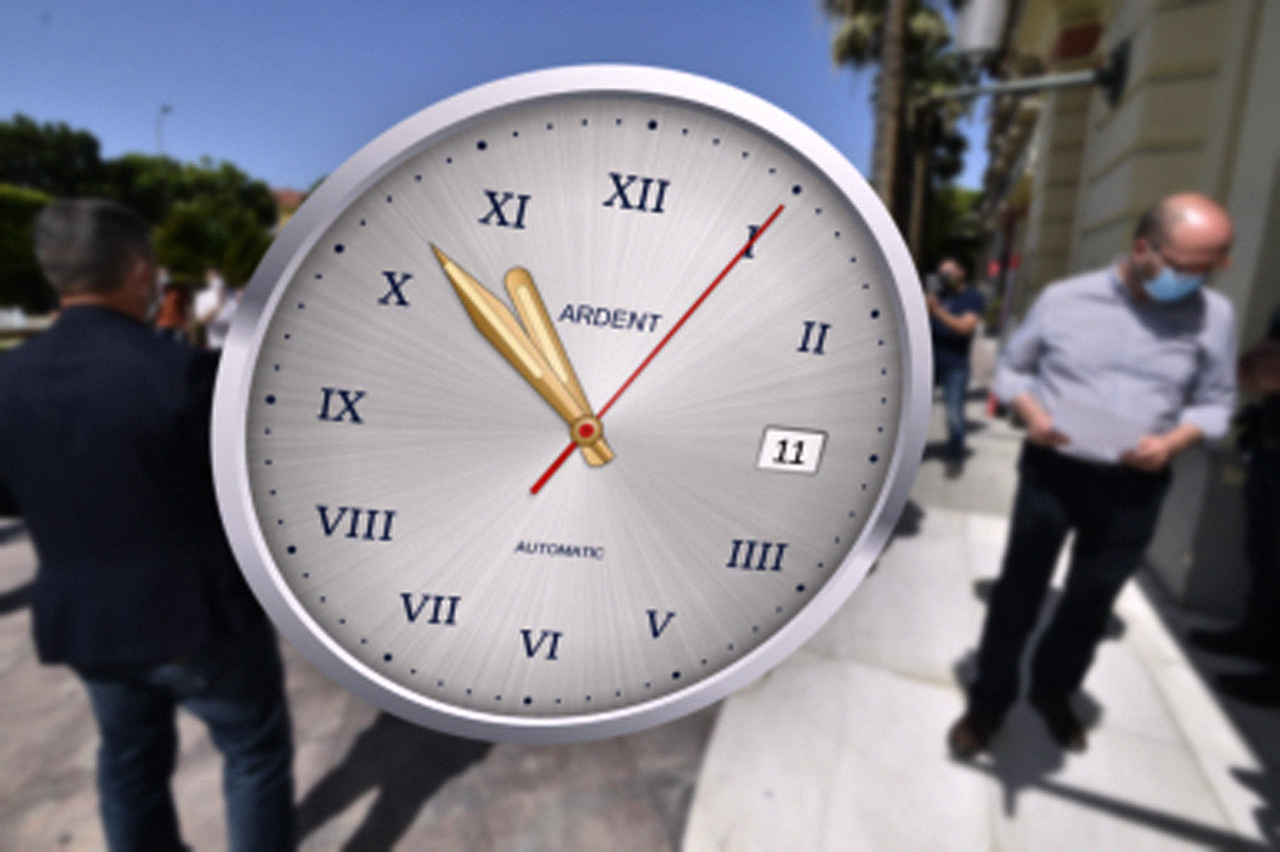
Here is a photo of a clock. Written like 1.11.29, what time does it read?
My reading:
10.52.05
